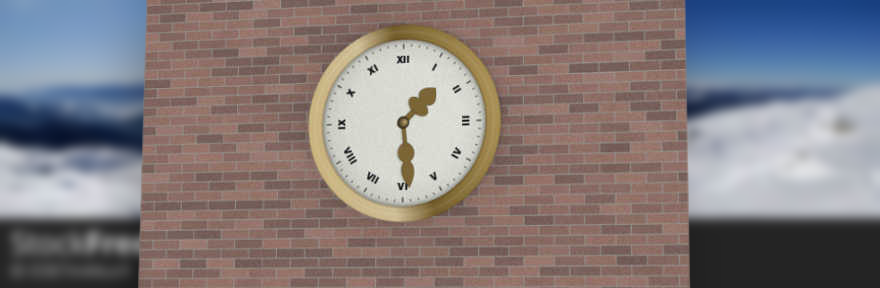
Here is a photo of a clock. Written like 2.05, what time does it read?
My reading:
1.29
